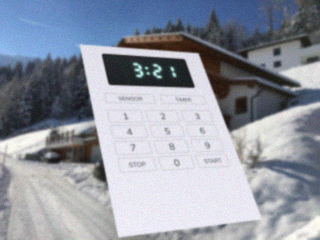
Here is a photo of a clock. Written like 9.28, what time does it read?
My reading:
3.21
